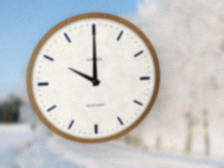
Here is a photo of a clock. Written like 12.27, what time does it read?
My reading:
10.00
